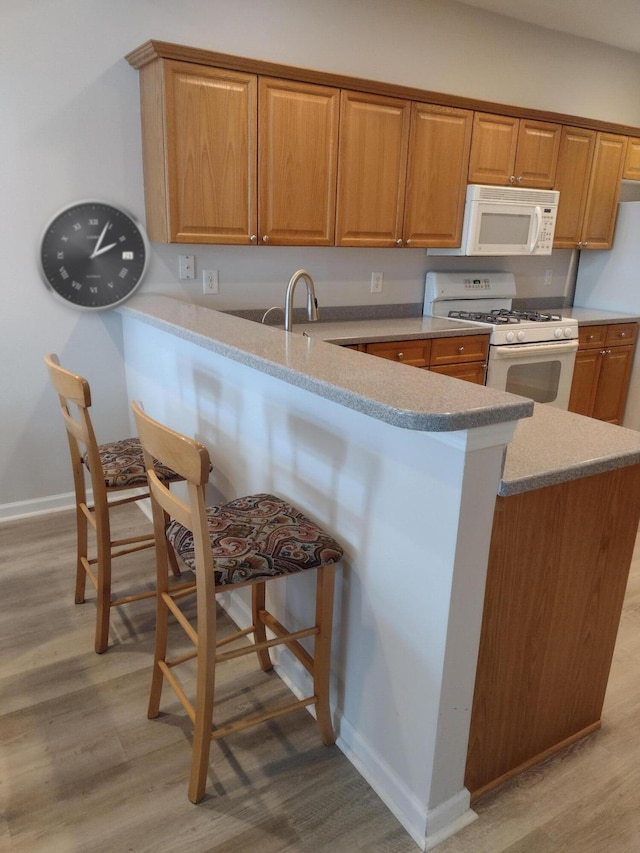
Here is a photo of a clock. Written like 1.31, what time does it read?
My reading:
2.04
